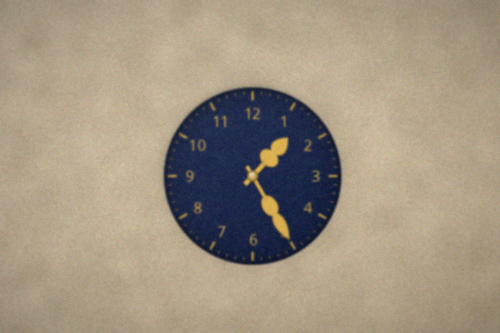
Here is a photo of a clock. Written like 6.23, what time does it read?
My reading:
1.25
